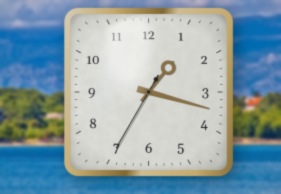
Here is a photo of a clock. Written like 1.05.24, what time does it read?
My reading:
1.17.35
